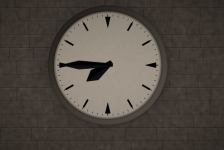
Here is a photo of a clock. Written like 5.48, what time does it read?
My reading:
7.45
